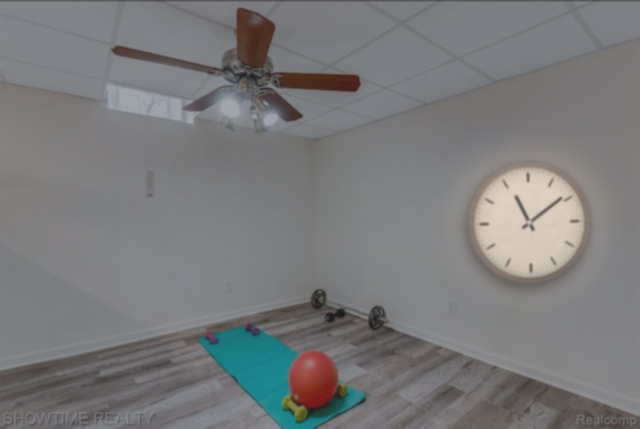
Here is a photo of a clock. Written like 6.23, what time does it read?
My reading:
11.09
